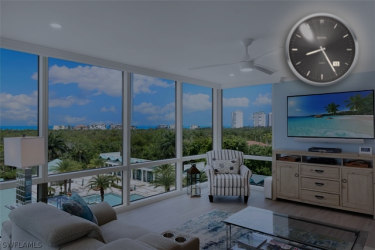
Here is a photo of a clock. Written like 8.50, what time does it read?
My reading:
8.25
